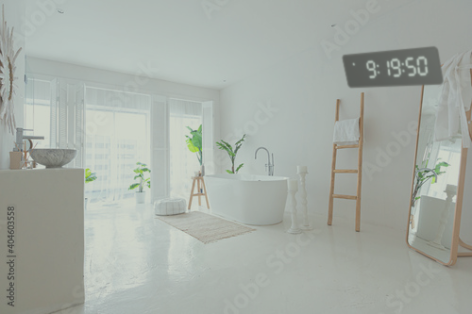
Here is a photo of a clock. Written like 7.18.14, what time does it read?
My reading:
9.19.50
